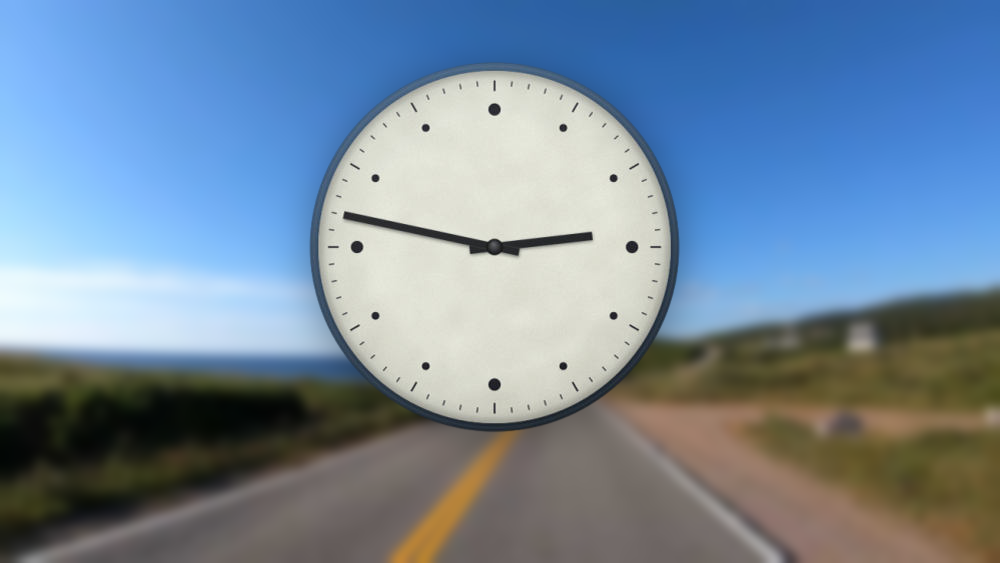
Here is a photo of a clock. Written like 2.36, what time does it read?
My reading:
2.47
